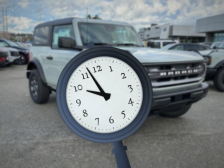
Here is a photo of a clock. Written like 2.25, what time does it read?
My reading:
9.57
